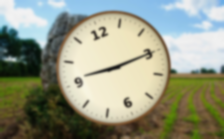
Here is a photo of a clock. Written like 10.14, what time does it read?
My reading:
9.15
